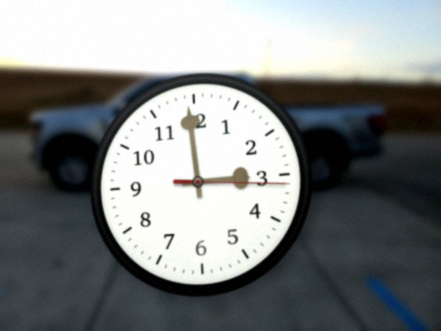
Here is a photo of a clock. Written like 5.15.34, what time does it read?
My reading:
2.59.16
